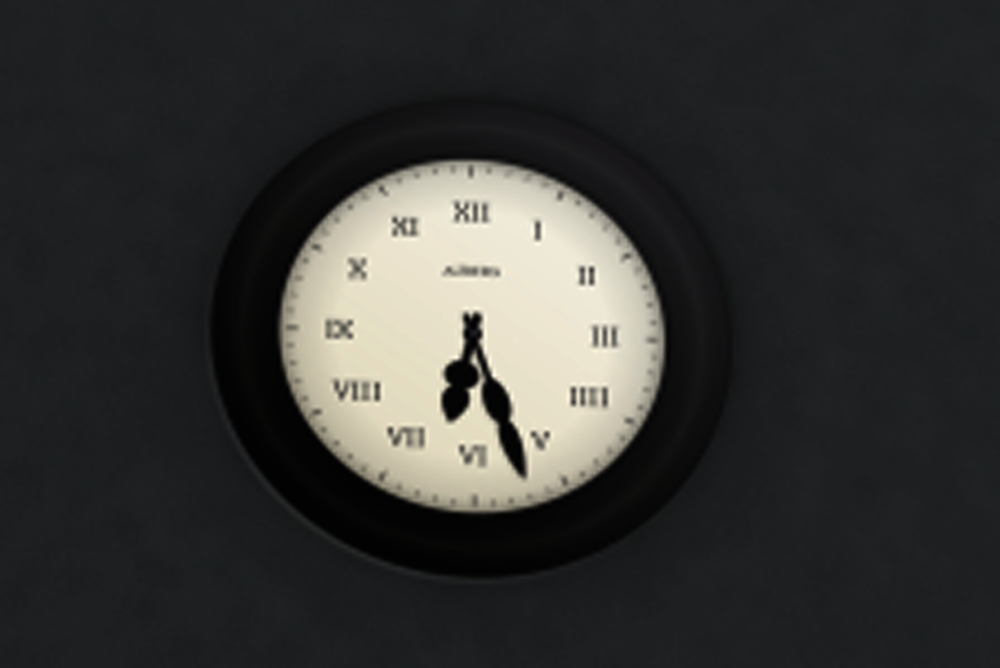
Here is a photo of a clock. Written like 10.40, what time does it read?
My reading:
6.27
